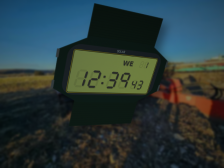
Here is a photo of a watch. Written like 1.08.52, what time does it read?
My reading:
12.39.43
